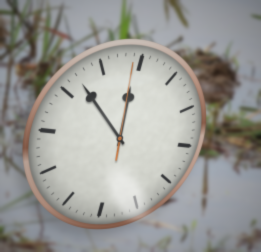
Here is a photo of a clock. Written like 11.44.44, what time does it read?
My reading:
11.51.59
